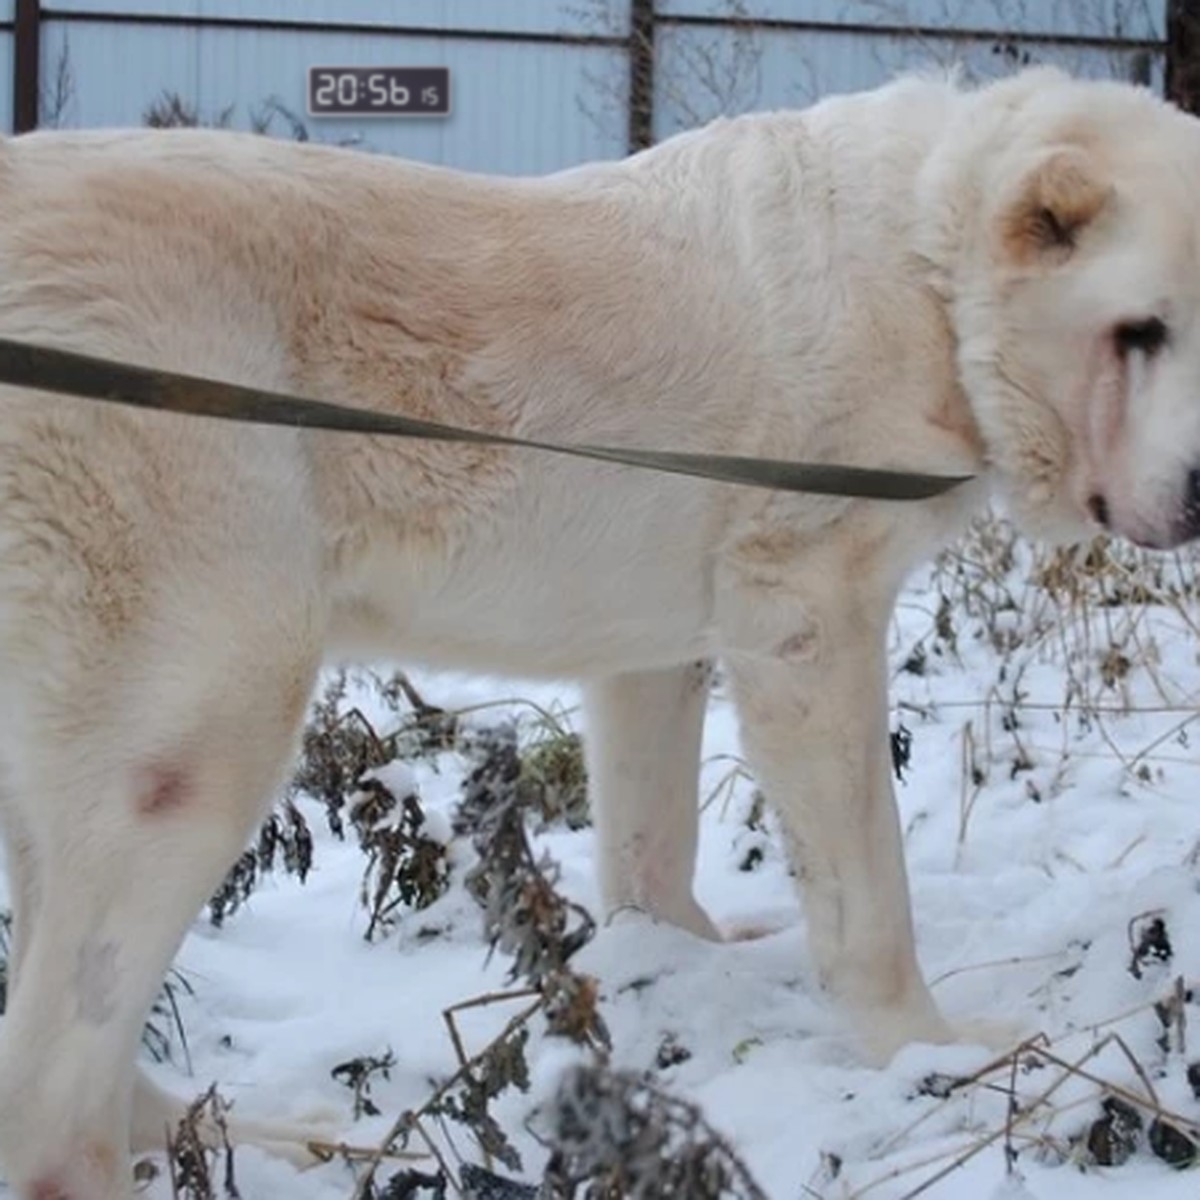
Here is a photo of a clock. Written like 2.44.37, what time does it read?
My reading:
20.56.15
